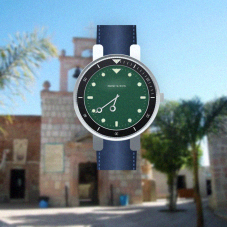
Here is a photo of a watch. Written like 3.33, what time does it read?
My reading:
6.39
